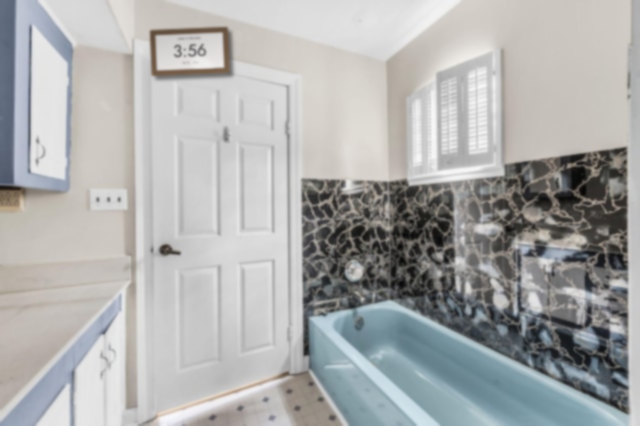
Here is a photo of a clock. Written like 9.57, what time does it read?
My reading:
3.56
